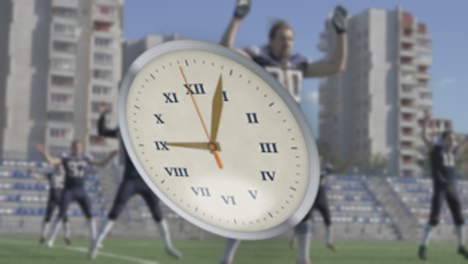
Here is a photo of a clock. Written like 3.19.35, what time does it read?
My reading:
9.03.59
